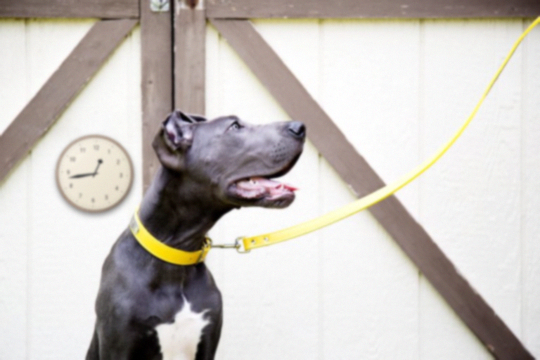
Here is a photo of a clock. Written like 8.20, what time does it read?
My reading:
12.43
